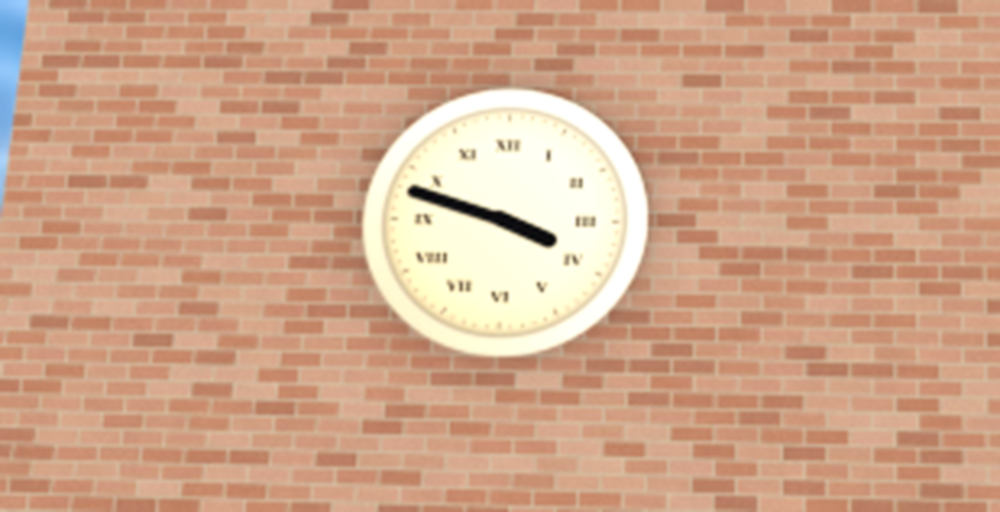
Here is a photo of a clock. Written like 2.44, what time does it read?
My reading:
3.48
